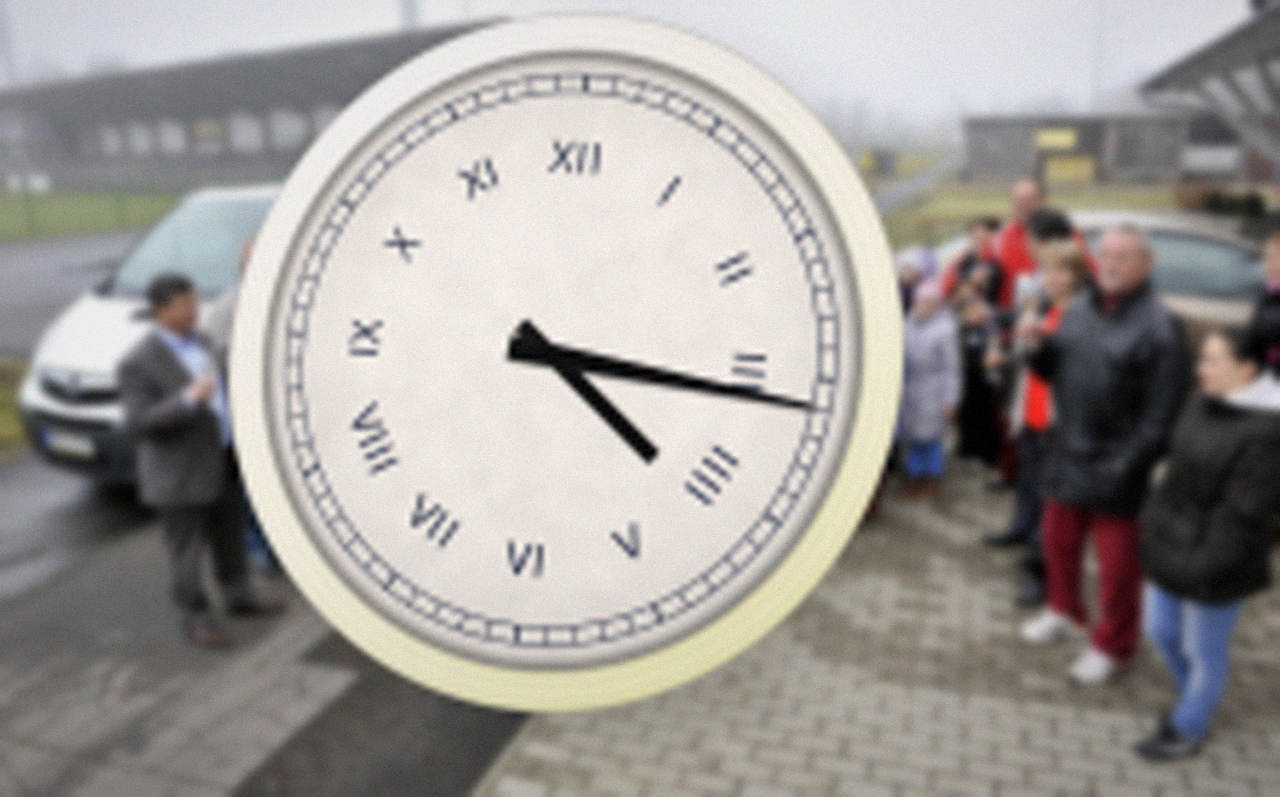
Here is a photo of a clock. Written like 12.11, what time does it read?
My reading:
4.16
